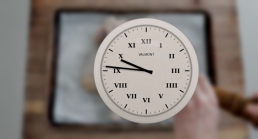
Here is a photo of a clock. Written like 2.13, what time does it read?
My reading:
9.46
